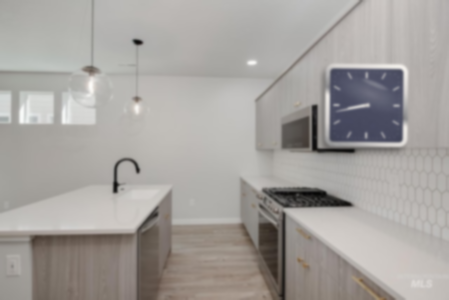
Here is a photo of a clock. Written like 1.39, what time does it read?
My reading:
8.43
